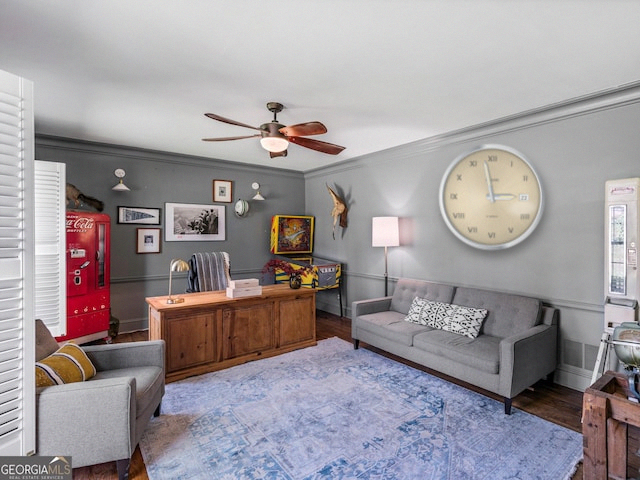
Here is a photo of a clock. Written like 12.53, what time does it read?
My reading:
2.58
